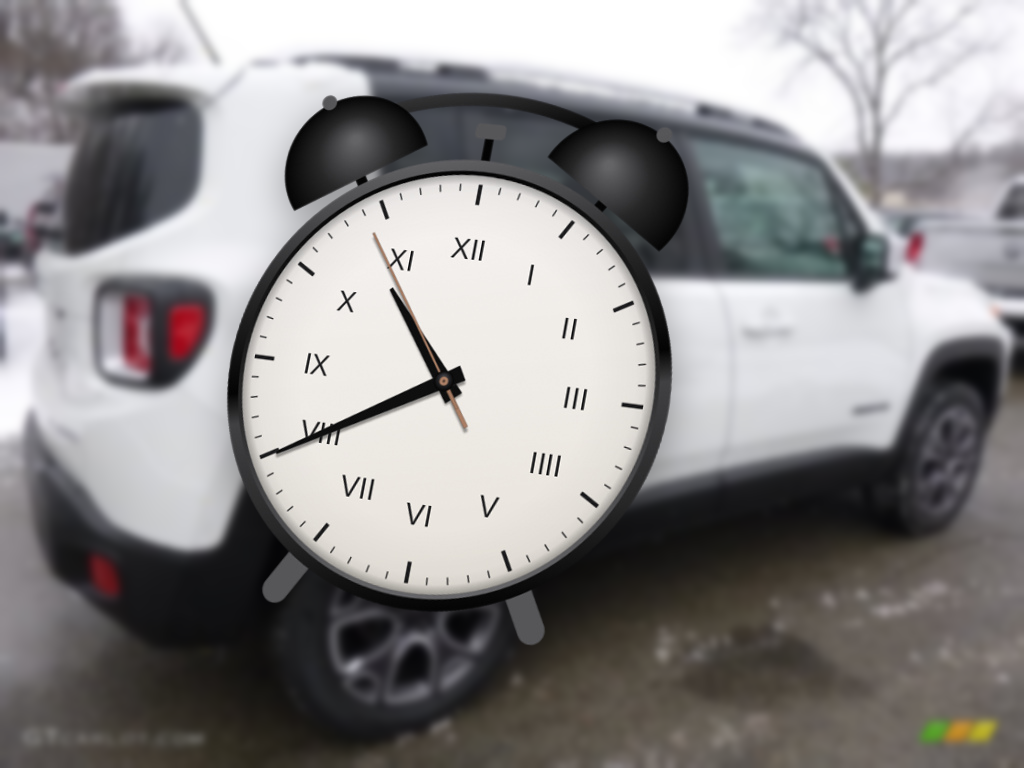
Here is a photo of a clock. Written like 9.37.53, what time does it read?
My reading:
10.39.54
